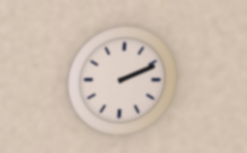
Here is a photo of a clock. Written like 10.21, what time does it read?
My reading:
2.11
